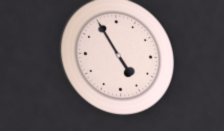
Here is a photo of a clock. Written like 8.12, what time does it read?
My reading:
4.55
